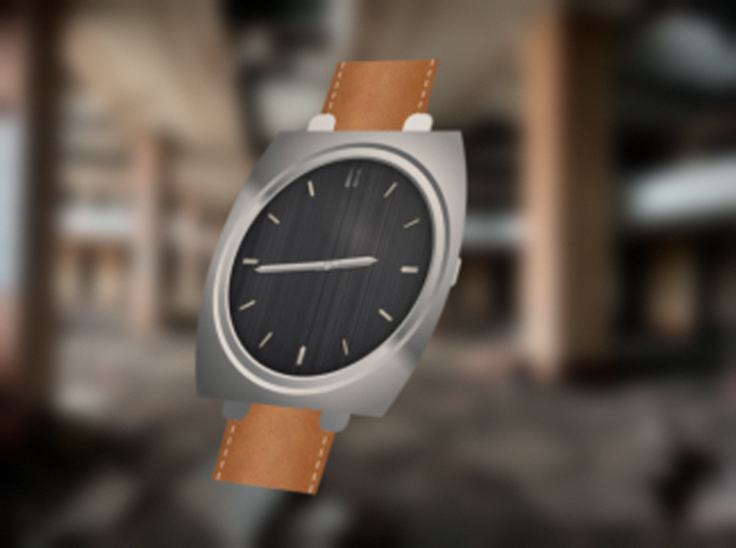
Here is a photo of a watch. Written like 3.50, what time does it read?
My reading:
2.44
